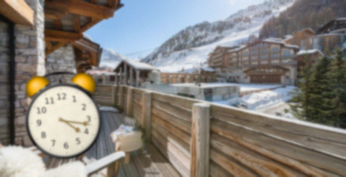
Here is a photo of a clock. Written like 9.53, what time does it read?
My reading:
4.17
